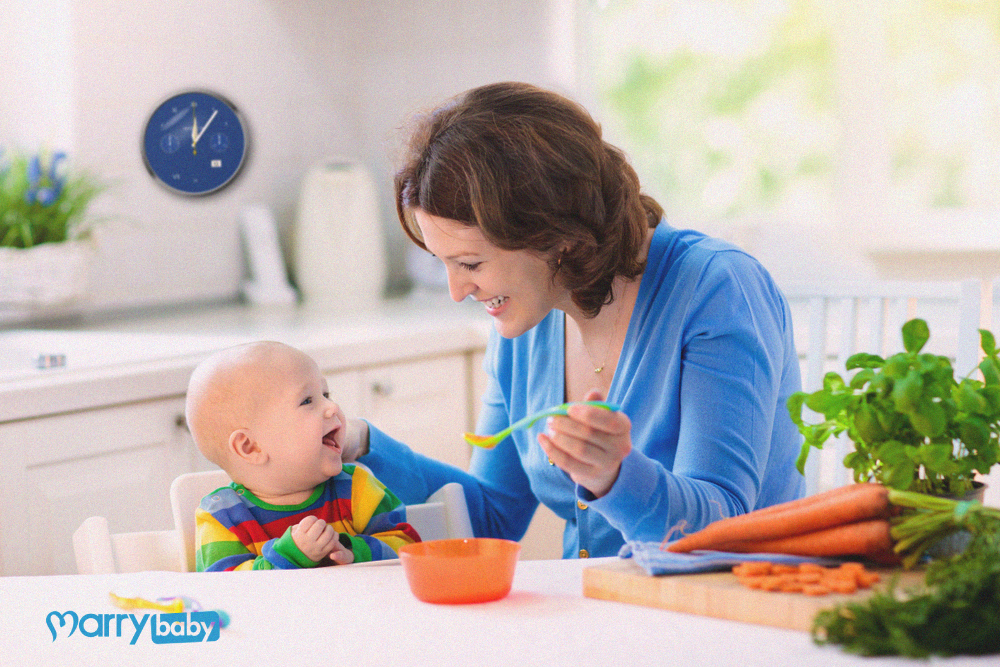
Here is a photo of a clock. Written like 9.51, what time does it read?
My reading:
12.06
